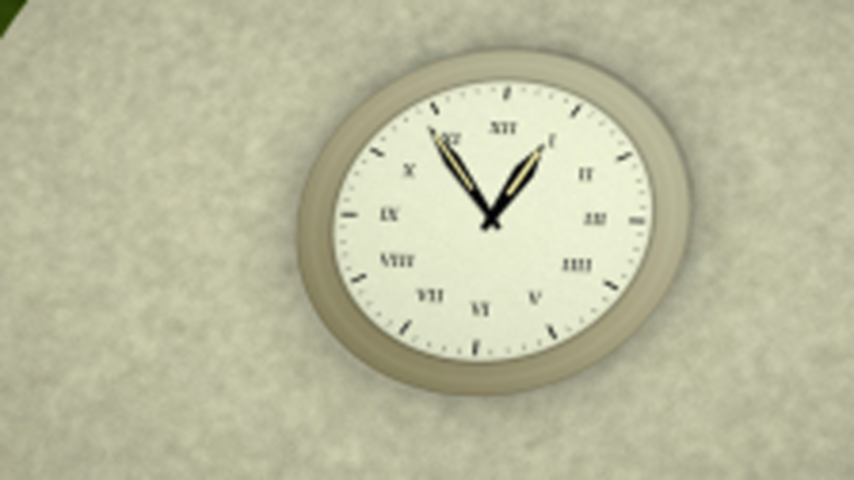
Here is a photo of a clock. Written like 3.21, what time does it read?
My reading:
12.54
